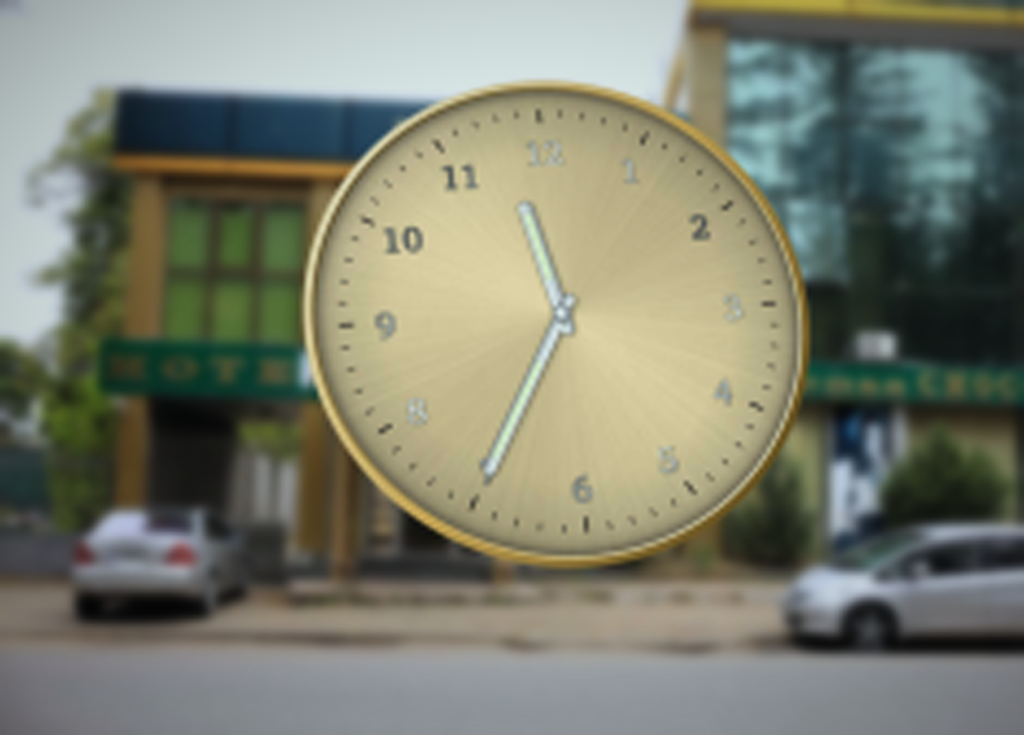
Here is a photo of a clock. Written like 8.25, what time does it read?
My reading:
11.35
